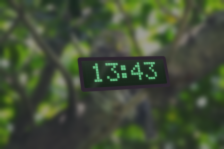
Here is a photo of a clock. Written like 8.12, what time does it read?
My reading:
13.43
